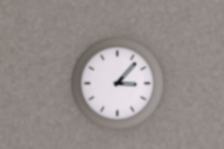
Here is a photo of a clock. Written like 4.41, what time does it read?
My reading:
3.07
